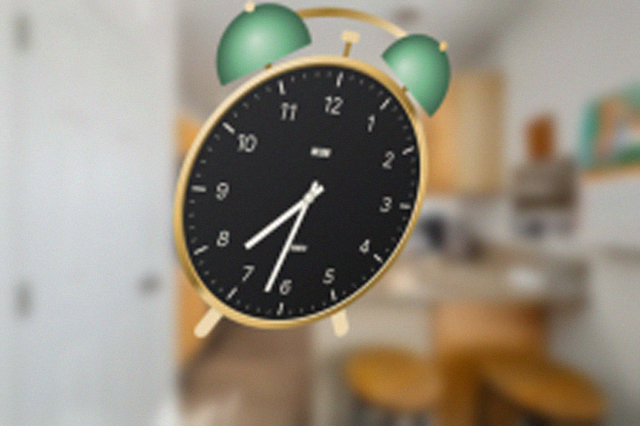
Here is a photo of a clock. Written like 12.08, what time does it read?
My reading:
7.32
